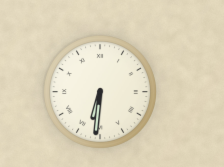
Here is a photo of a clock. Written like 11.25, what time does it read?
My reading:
6.31
